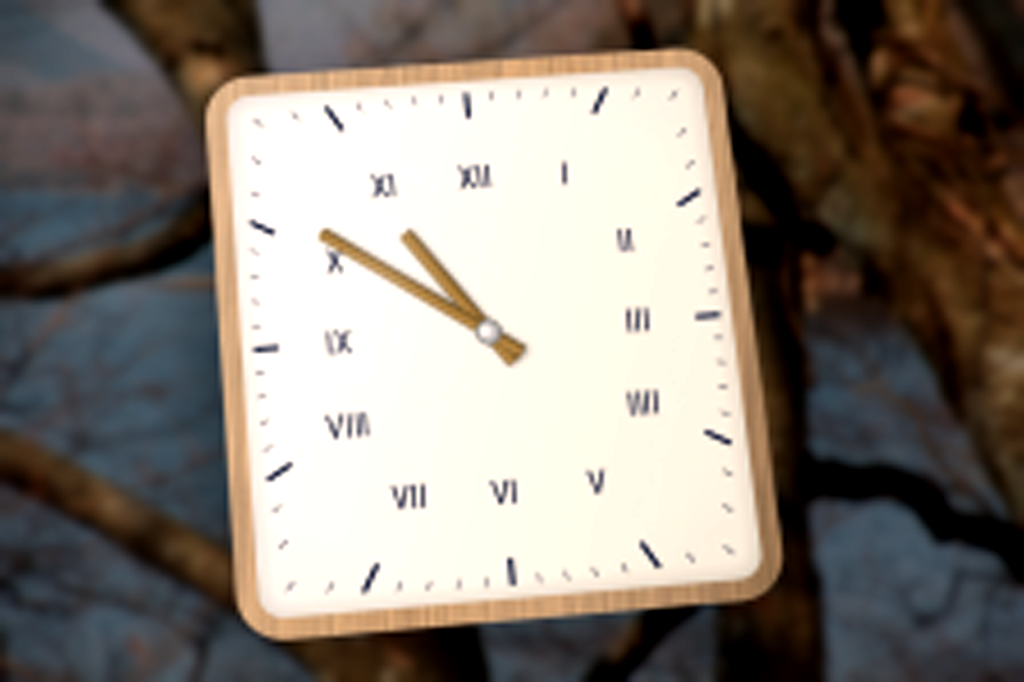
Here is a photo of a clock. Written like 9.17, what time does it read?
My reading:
10.51
